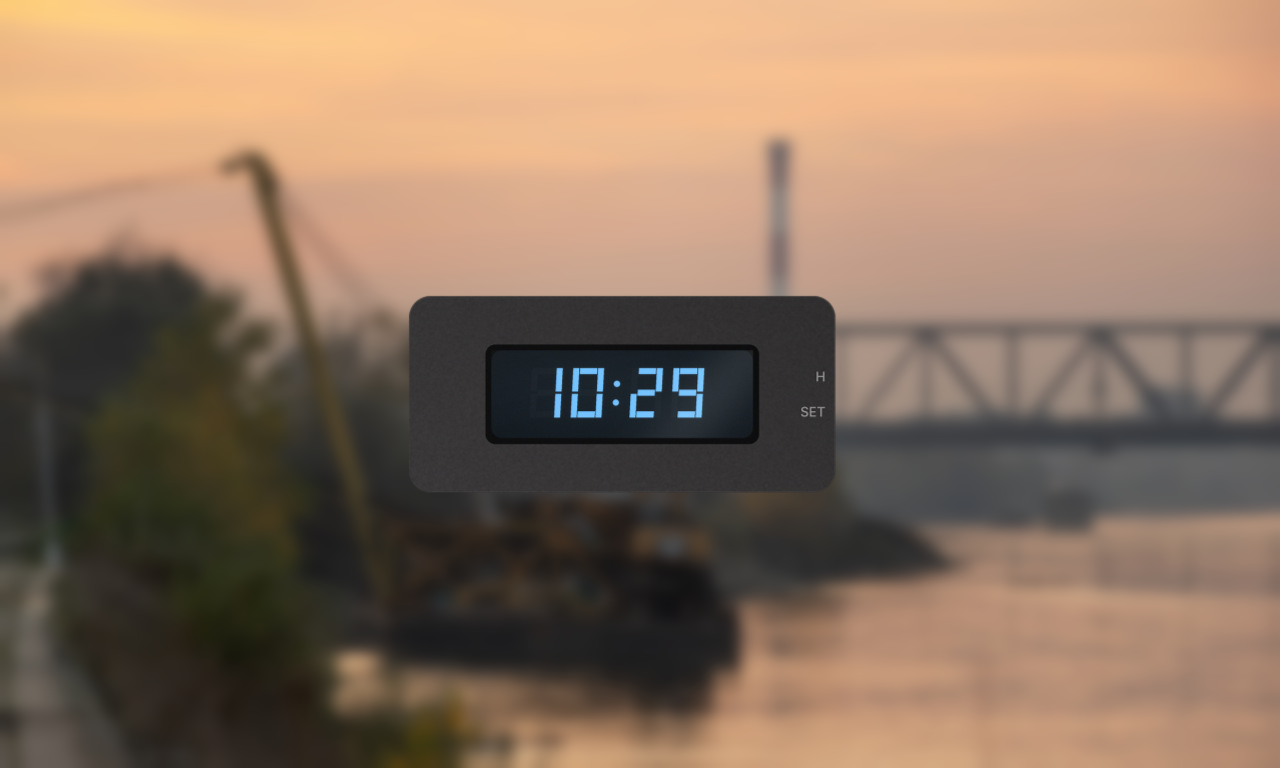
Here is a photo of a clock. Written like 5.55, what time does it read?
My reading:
10.29
